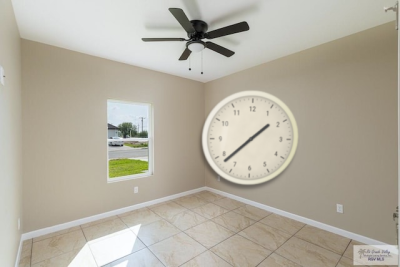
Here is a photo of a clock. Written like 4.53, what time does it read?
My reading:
1.38
